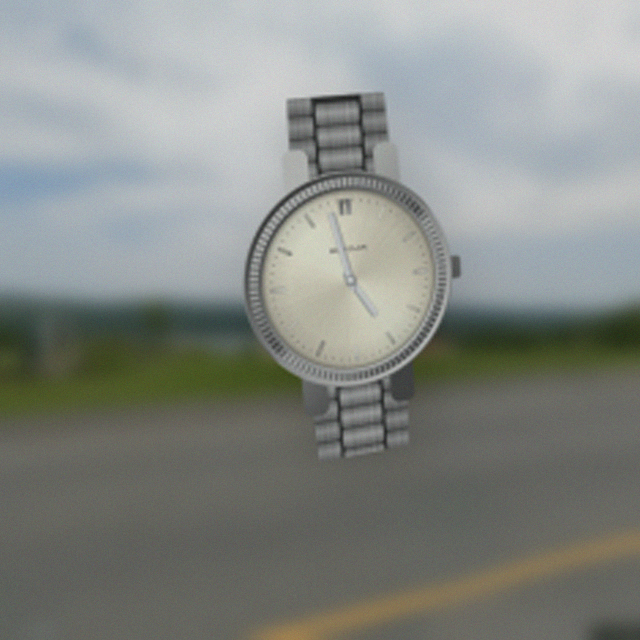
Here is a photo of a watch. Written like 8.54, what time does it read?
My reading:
4.58
